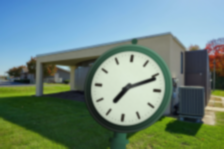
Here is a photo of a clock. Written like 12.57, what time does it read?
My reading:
7.11
